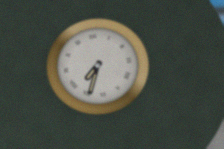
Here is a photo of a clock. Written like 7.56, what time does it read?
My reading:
7.34
